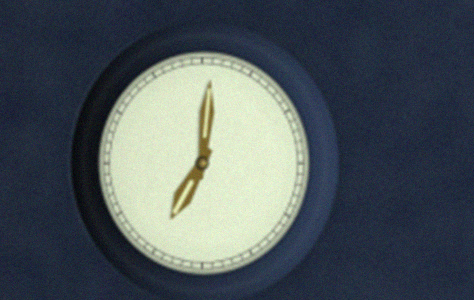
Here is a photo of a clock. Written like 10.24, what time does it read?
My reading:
7.01
